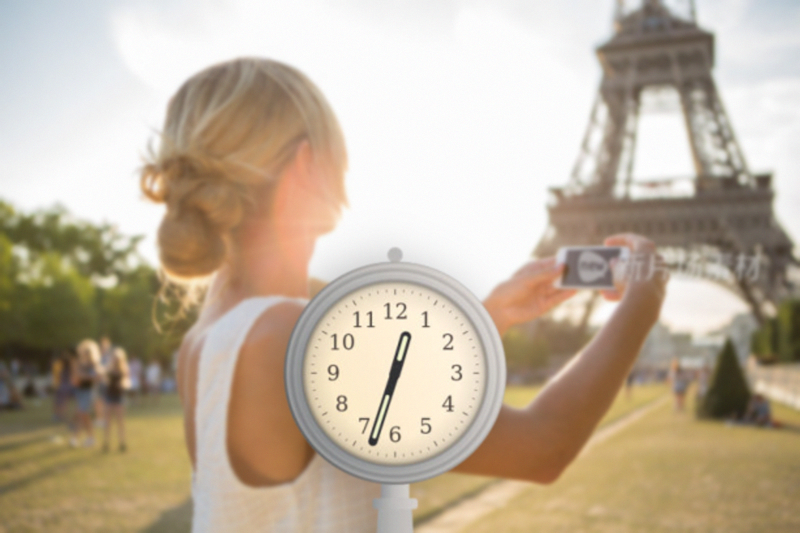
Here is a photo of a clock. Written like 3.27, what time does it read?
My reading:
12.33
